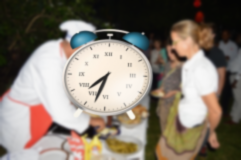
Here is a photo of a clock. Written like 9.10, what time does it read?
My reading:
7.33
